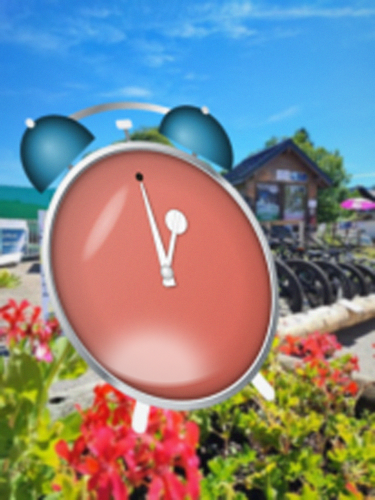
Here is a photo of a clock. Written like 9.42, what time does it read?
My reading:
1.00
